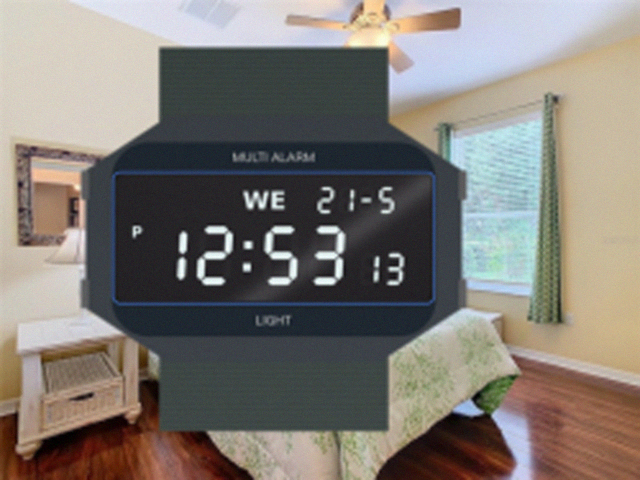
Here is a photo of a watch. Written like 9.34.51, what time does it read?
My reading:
12.53.13
